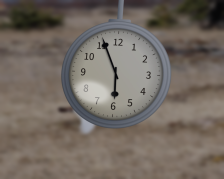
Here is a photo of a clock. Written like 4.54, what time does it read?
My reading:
5.56
